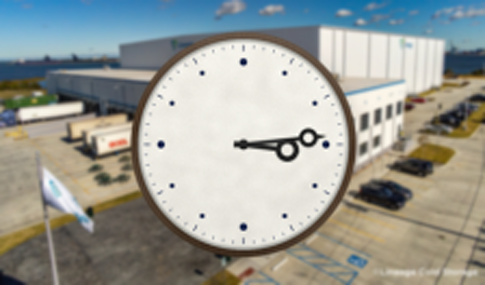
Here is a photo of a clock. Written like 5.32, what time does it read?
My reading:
3.14
